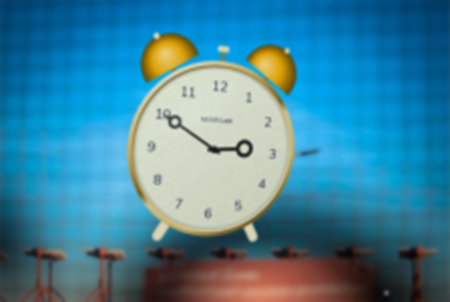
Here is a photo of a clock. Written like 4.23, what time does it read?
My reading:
2.50
